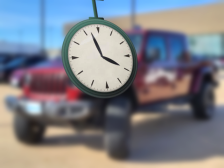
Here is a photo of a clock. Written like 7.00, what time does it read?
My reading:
3.57
